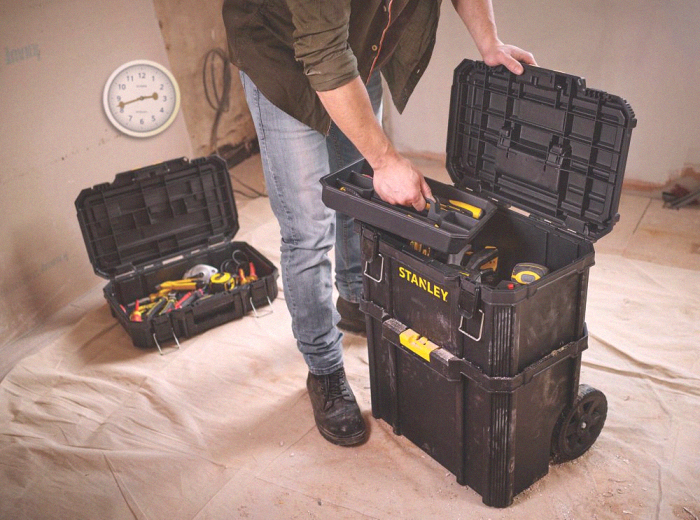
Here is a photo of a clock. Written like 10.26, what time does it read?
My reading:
2.42
